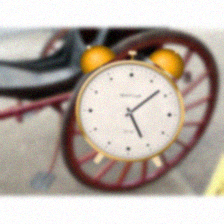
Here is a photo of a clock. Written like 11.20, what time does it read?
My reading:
5.08
